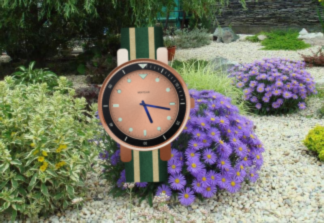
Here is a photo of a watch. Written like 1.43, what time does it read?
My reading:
5.17
